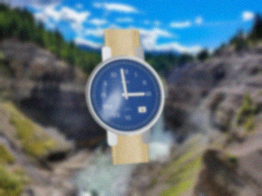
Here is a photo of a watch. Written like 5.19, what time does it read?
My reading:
2.59
